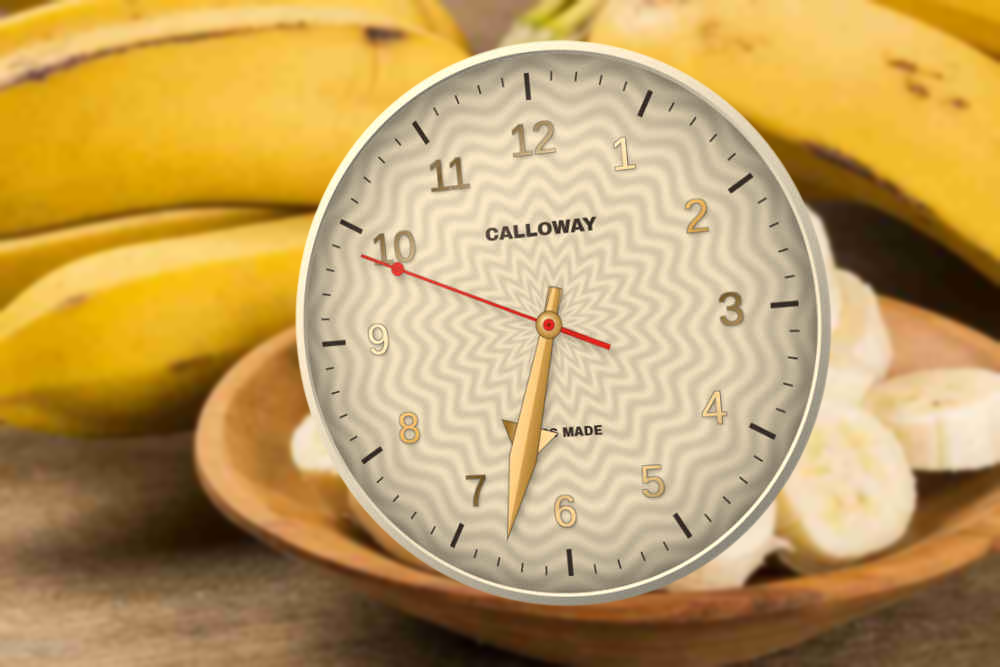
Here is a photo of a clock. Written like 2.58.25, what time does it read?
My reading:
6.32.49
